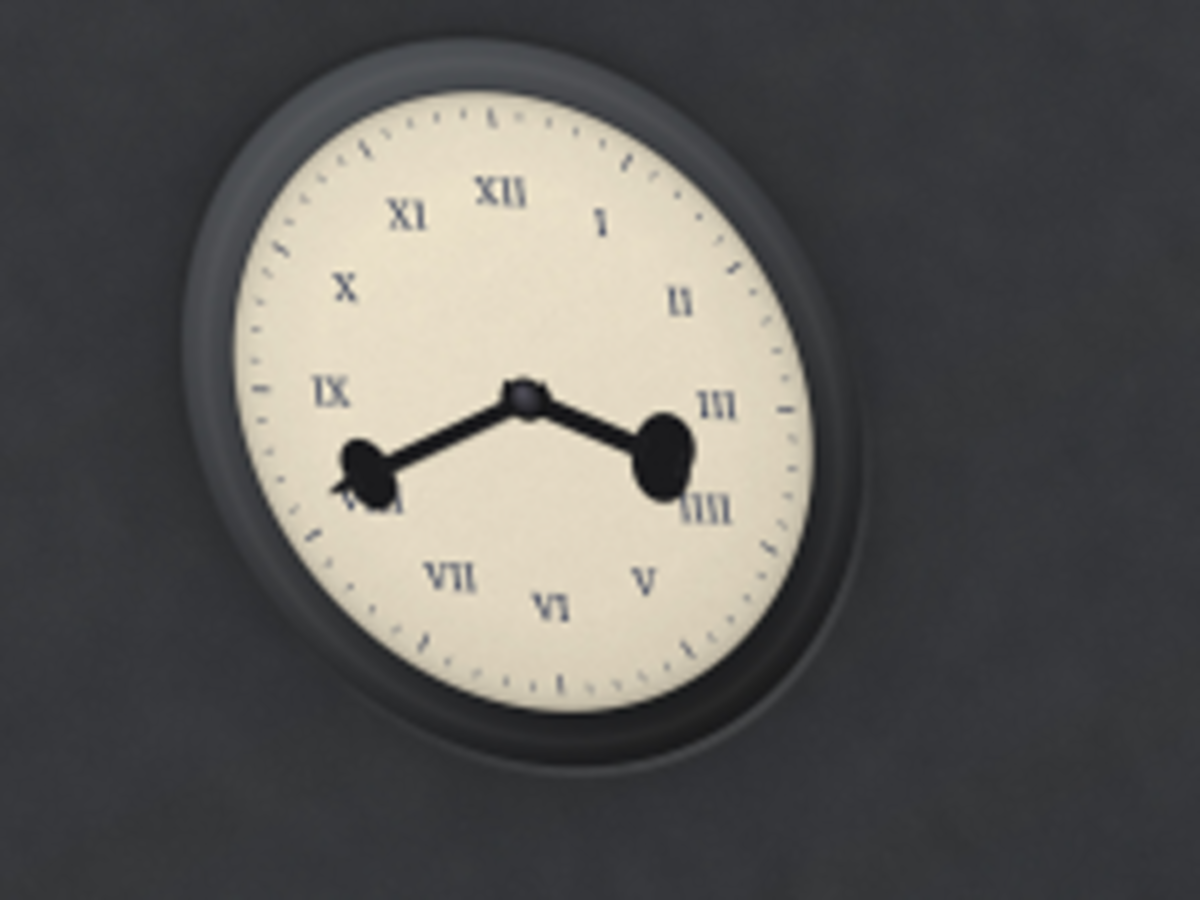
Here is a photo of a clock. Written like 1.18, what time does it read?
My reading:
3.41
